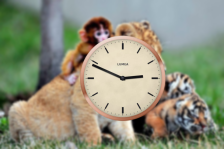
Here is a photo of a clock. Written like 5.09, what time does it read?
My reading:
2.49
